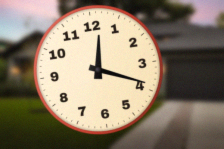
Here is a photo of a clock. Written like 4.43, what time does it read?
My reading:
12.19
